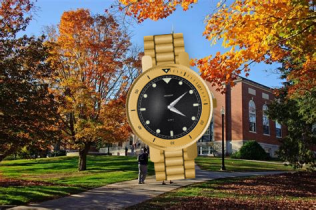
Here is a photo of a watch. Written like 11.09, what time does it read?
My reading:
4.09
